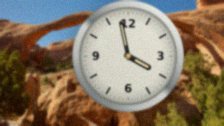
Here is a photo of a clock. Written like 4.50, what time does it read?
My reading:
3.58
